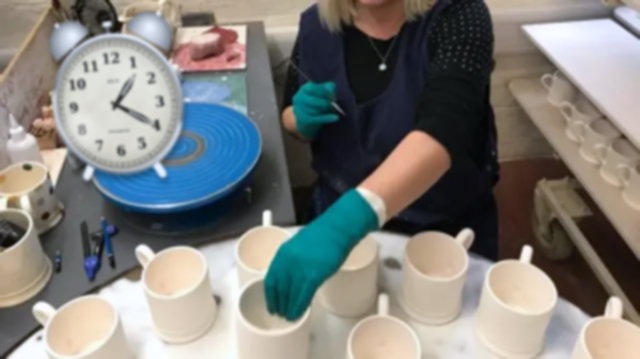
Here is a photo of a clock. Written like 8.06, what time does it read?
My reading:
1.20
